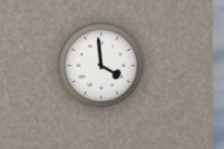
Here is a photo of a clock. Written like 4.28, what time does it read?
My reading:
3.59
